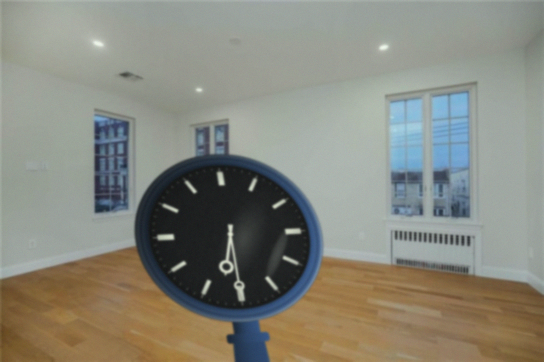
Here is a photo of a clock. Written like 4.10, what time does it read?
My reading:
6.30
